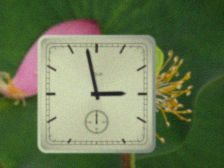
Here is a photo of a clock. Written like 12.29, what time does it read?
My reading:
2.58
